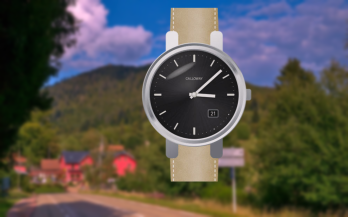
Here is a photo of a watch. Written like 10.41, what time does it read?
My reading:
3.08
